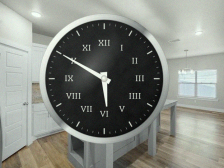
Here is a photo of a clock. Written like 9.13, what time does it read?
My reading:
5.50
